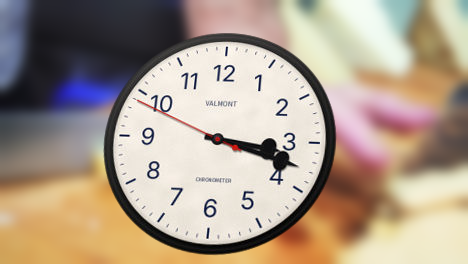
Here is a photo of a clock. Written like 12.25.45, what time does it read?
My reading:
3.17.49
